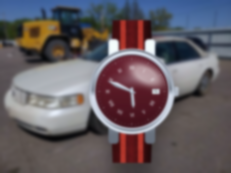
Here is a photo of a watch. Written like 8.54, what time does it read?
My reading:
5.49
